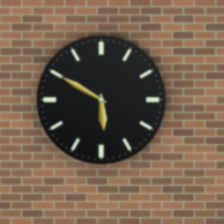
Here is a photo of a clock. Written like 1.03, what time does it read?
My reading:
5.50
